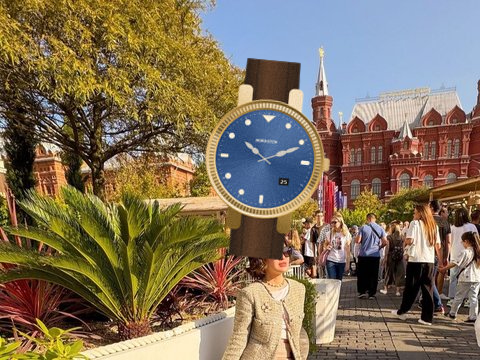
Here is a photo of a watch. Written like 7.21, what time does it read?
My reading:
10.11
